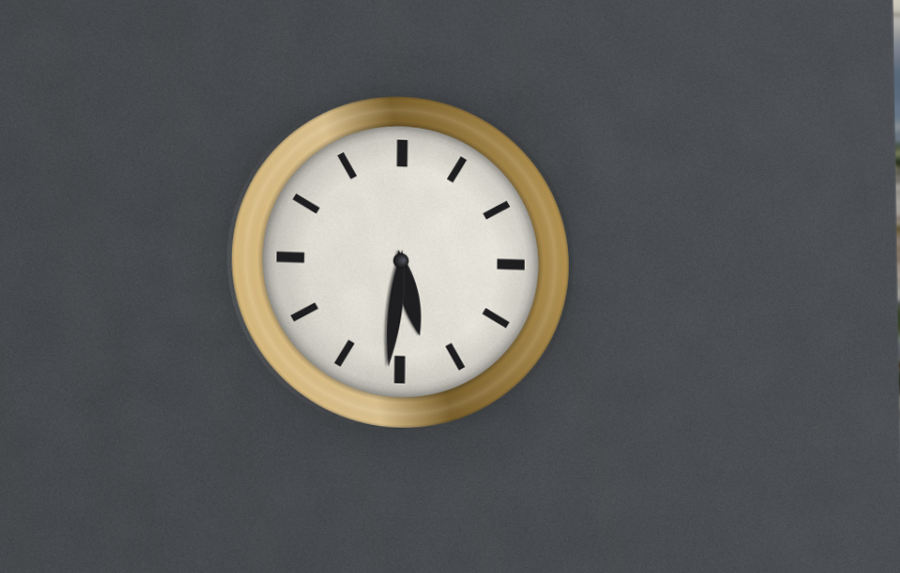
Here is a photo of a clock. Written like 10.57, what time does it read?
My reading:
5.31
